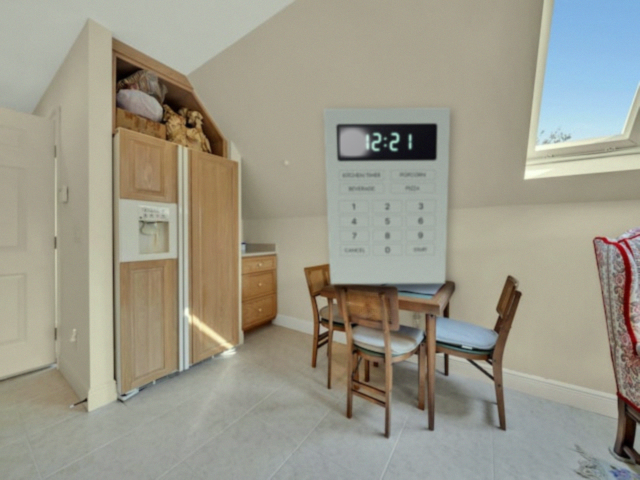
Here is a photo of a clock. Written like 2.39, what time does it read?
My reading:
12.21
